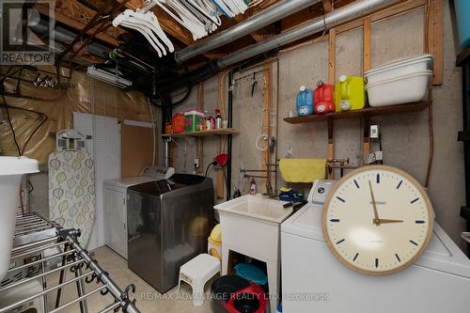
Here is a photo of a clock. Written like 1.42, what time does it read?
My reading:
2.58
